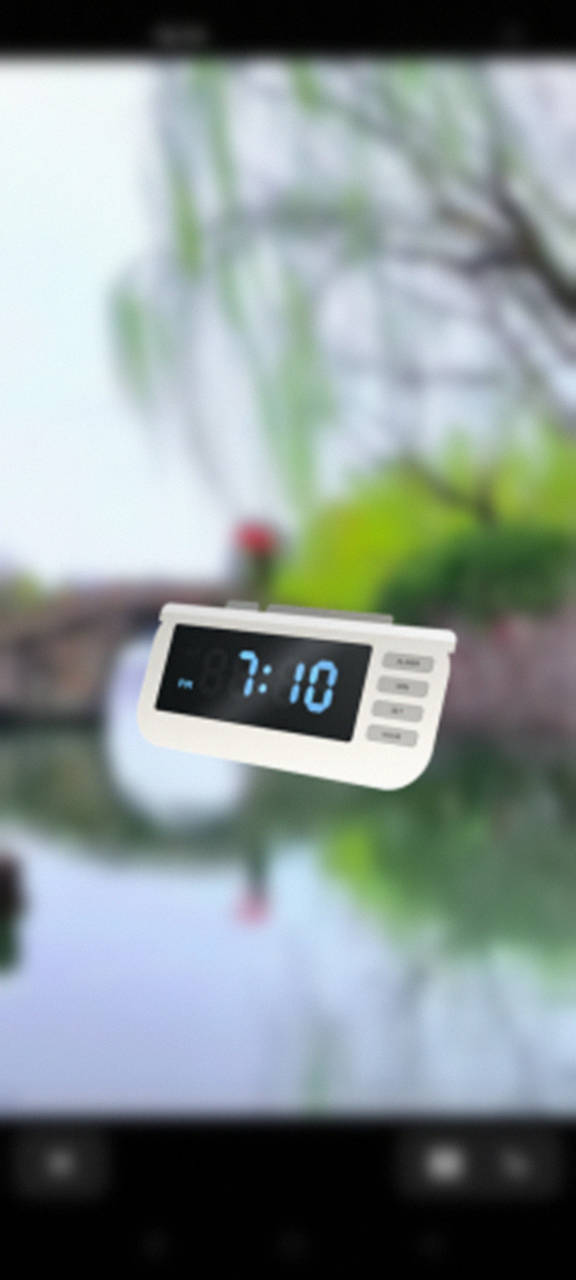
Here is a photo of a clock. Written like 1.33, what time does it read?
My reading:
7.10
